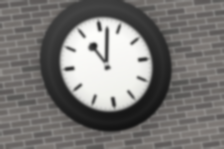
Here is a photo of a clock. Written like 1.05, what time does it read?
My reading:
11.02
